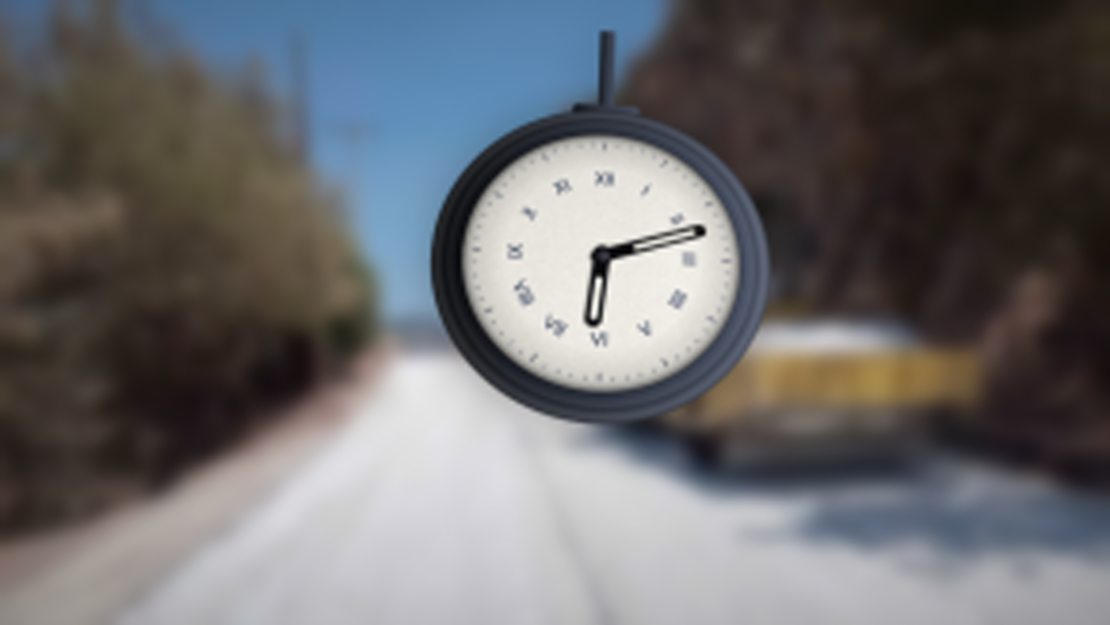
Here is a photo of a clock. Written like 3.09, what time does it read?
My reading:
6.12
